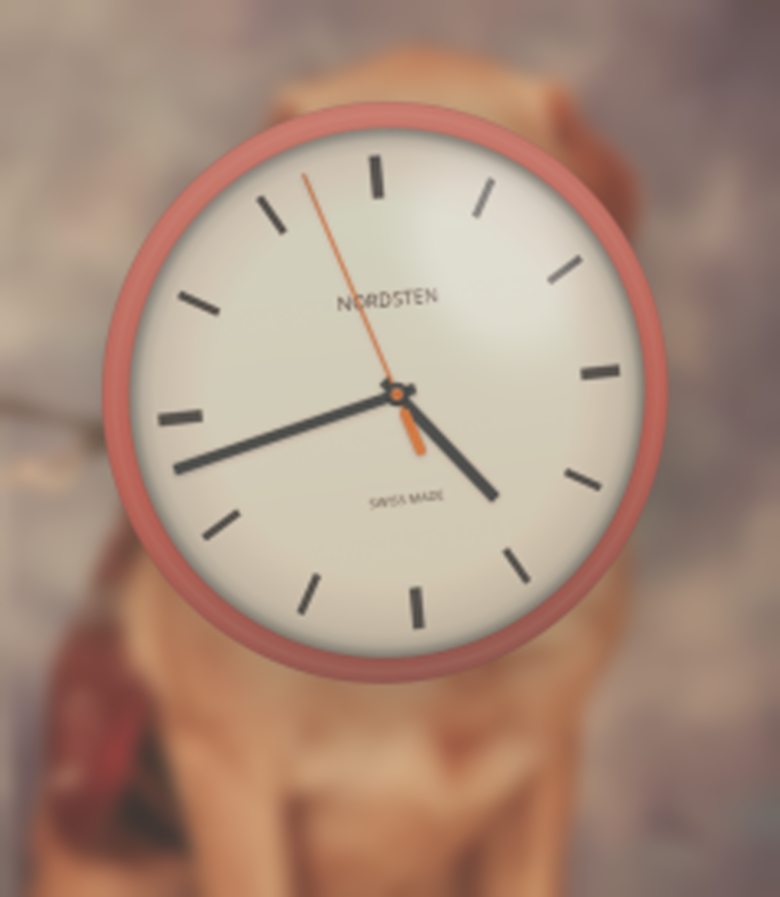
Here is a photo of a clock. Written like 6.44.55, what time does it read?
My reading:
4.42.57
